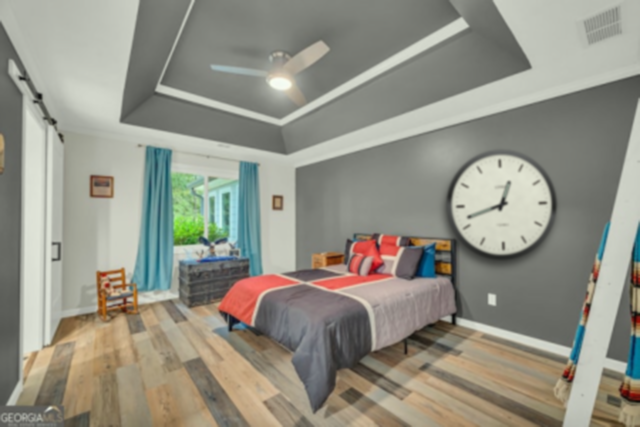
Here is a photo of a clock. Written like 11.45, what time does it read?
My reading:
12.42
